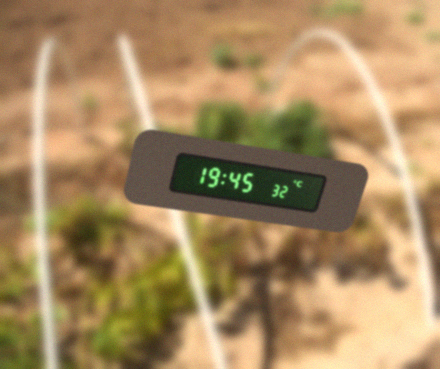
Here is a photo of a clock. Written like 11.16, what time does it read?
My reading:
19.45
